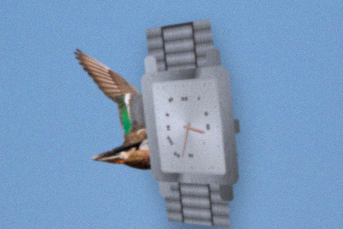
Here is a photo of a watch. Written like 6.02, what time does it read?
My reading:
3.33
